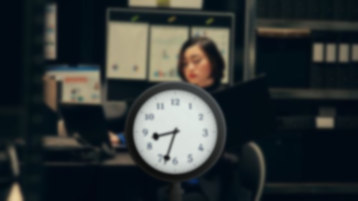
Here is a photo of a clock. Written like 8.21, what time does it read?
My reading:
8.33
